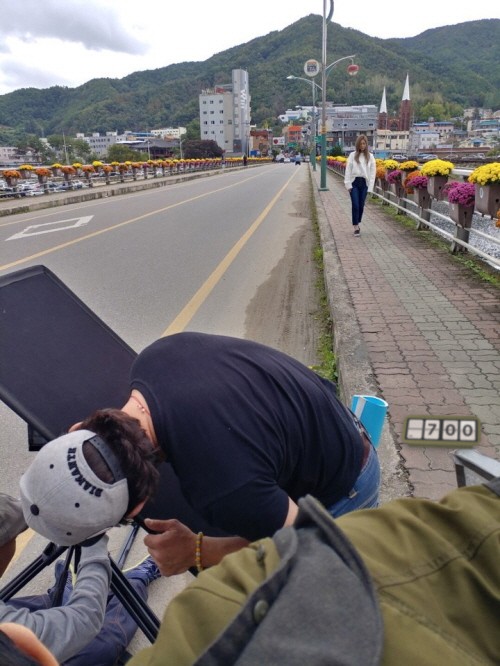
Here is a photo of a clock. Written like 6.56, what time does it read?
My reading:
7.00
